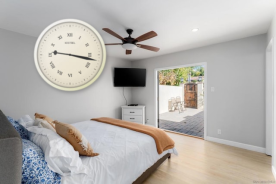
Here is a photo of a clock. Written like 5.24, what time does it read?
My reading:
9.17
